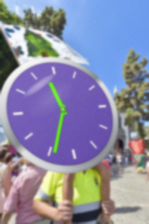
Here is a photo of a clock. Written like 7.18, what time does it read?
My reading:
11.34
